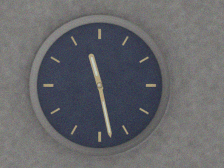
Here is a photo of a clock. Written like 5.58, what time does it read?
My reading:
11.28
